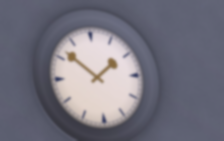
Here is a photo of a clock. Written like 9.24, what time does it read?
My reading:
1.52
